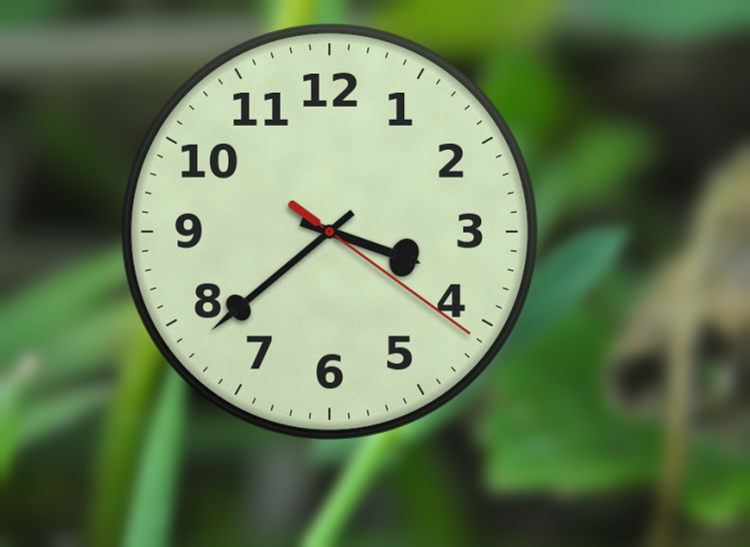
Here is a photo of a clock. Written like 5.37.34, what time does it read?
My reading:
3.38.21
